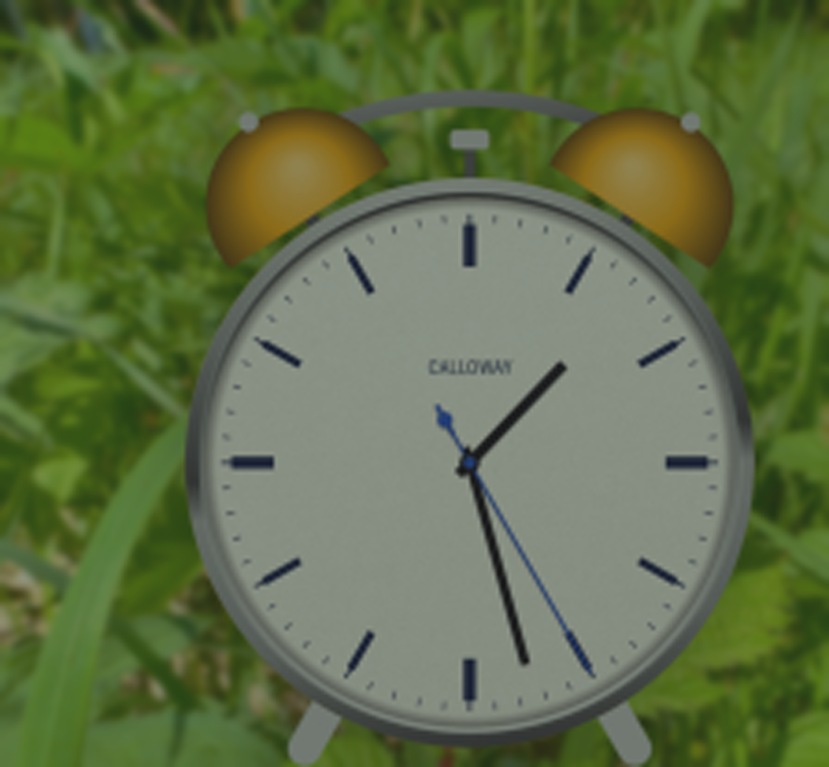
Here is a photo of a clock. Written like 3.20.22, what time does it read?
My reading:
1.27.25
